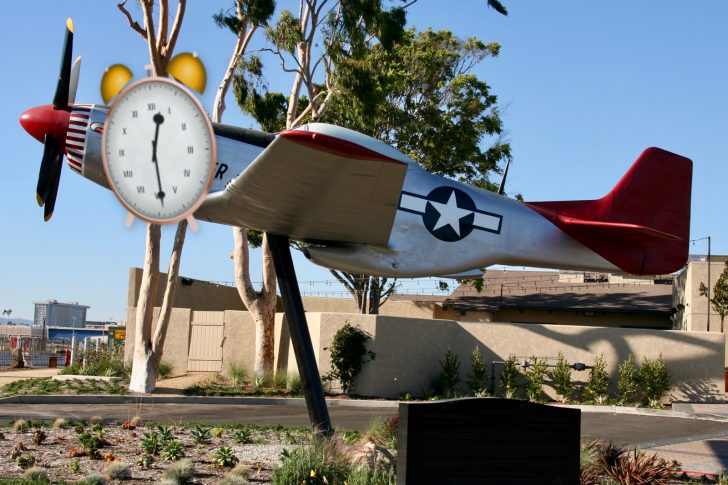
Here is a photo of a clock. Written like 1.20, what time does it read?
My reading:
12.29
